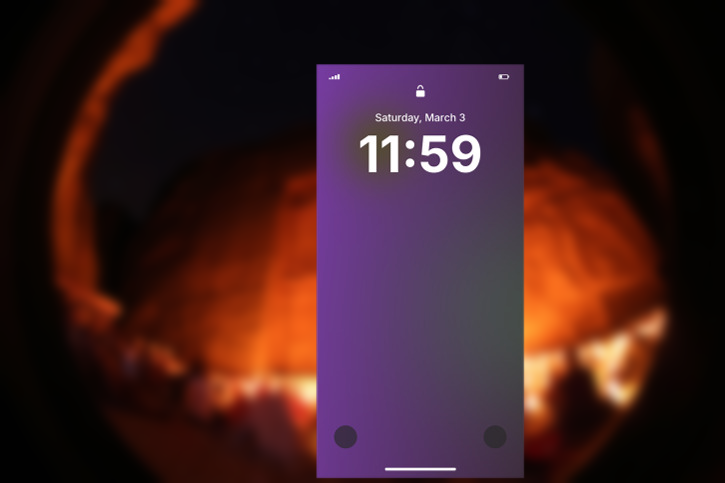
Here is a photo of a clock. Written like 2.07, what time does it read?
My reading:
11.59
